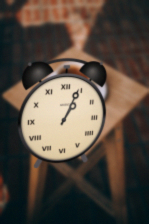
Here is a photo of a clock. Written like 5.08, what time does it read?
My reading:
1.04
